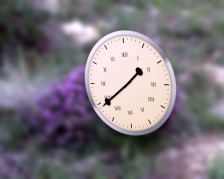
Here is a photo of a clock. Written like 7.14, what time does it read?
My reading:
1.39
